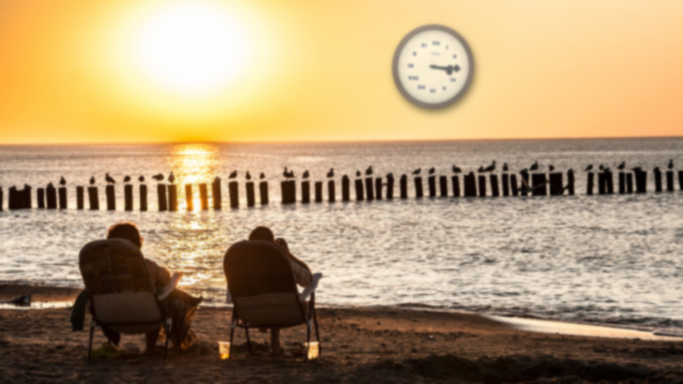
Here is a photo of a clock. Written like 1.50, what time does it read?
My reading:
3.15
